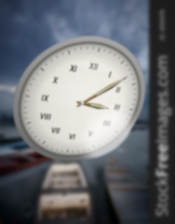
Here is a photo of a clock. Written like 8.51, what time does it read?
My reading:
3.08
